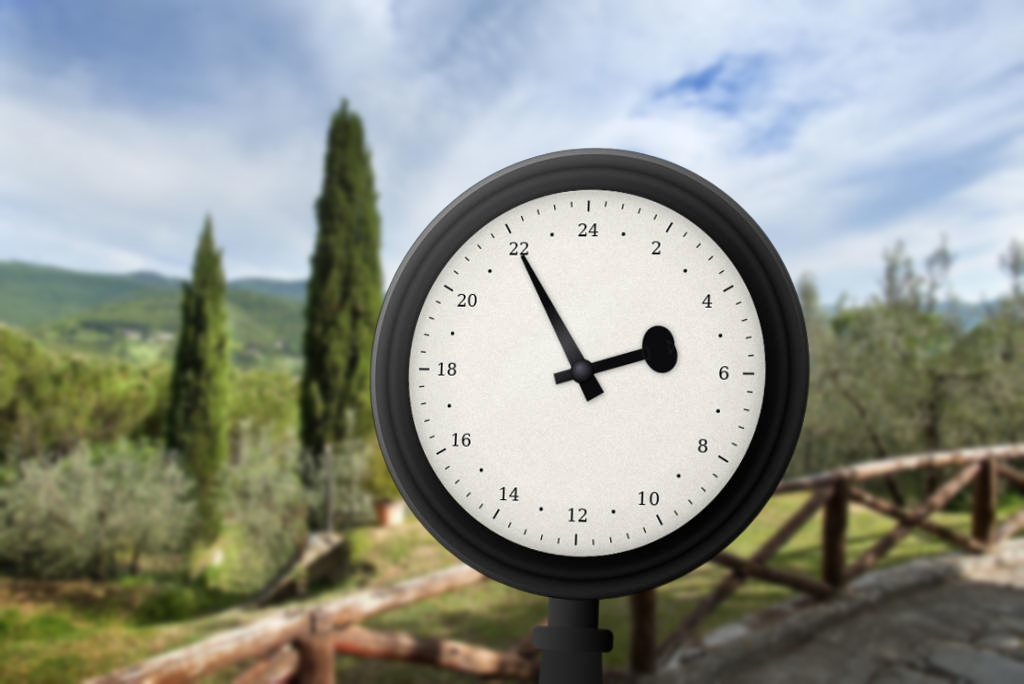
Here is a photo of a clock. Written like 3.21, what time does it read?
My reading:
4.55
